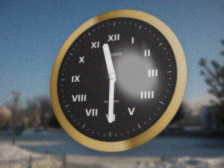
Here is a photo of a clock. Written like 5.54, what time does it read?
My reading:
11.30
